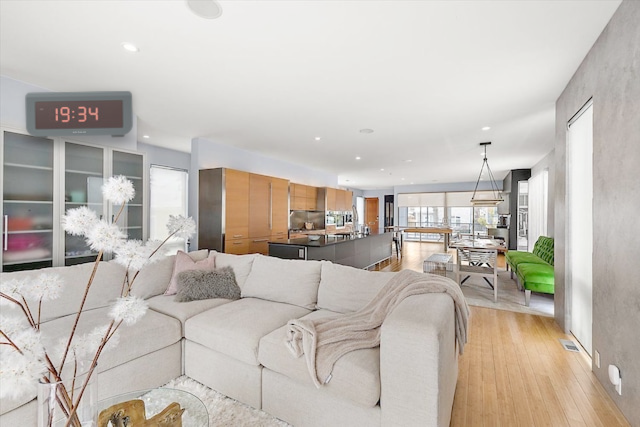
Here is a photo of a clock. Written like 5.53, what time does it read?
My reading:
19.34
